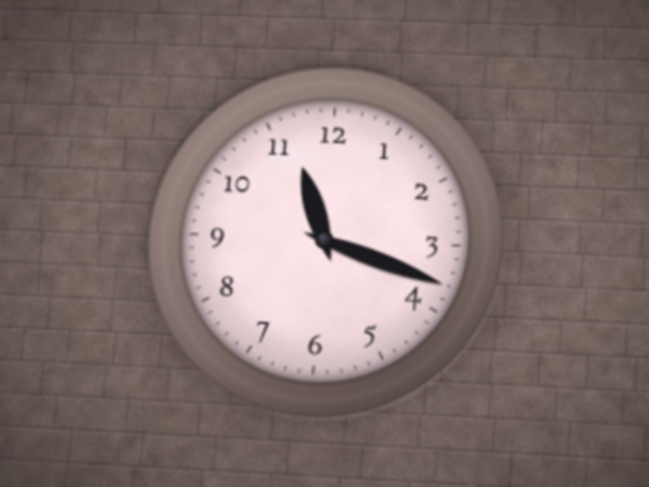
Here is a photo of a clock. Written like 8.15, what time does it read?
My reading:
11.18
